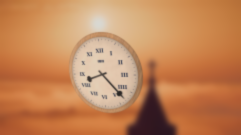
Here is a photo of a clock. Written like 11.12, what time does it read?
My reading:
8.23
